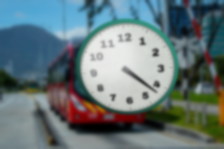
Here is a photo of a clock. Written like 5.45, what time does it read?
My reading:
4.22
